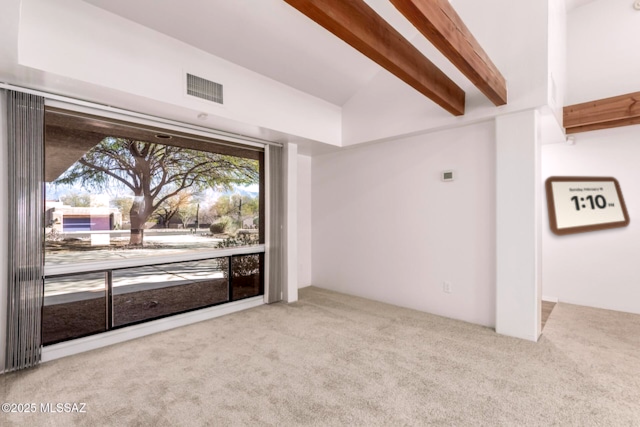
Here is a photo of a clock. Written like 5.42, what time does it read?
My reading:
1.10
